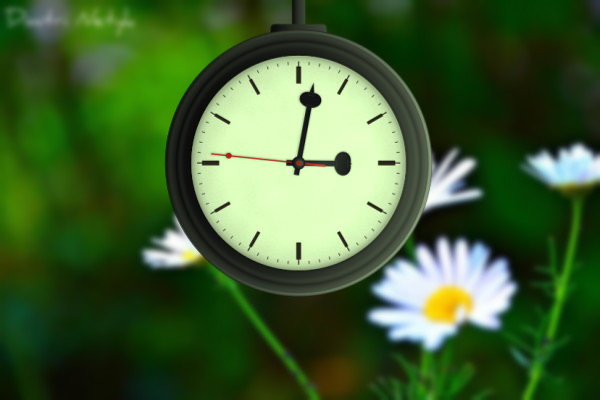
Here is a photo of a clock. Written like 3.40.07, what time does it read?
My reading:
3.01.46
